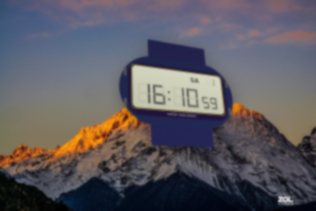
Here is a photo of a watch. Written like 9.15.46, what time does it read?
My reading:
16.10.59
